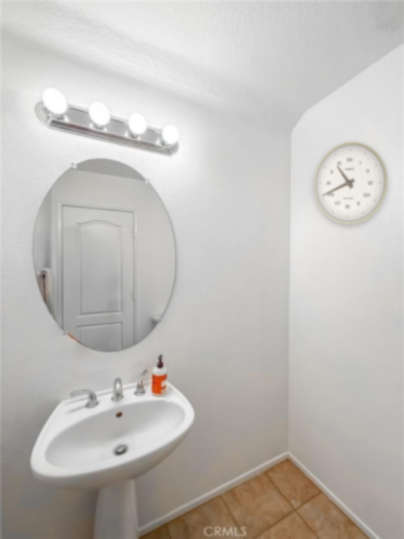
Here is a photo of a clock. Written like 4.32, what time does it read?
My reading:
10.41
